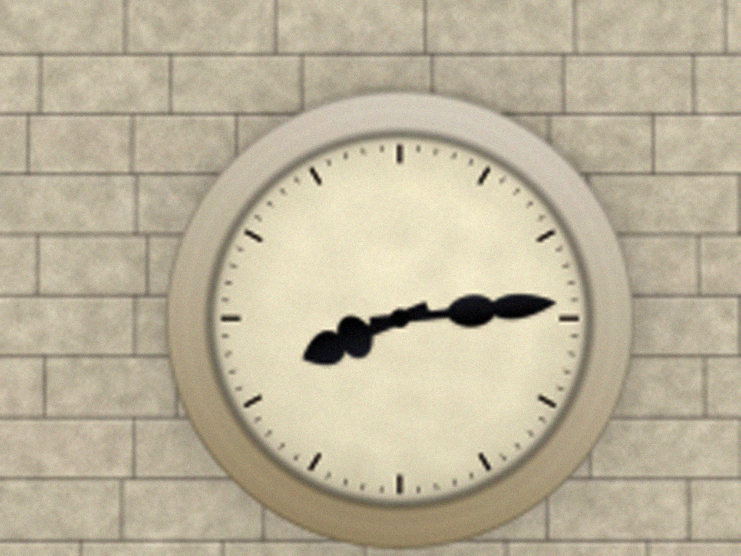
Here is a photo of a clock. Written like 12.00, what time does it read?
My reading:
8.14
